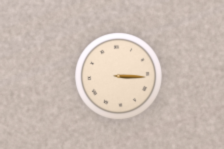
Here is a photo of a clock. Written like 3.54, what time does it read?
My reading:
3.16
